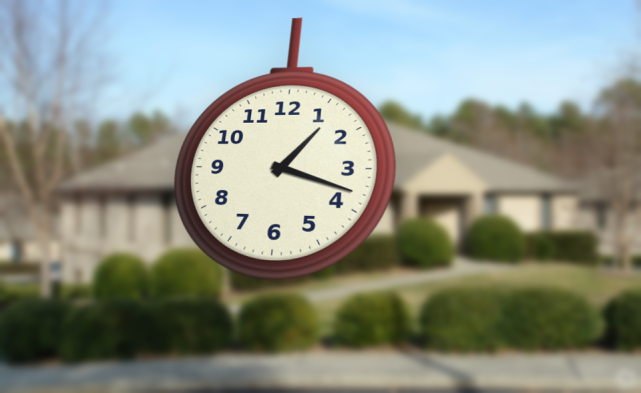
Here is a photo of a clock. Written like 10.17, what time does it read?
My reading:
1.18
